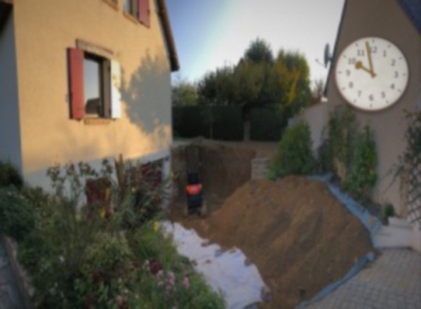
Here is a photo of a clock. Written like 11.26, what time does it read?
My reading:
9.58
